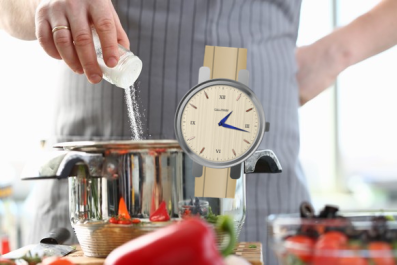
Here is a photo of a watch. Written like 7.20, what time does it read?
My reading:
1.17
